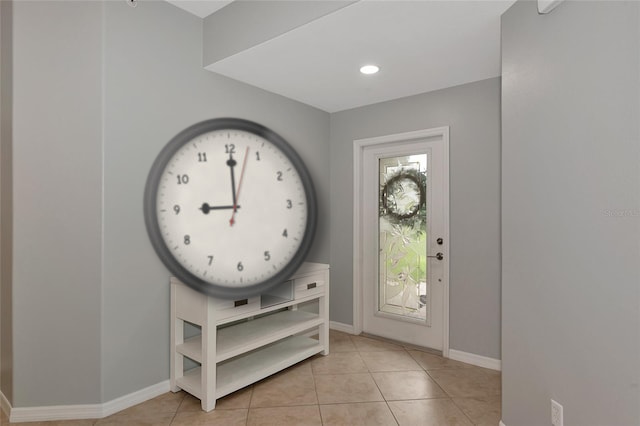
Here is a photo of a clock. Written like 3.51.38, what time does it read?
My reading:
9.00.03
